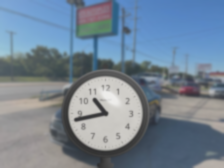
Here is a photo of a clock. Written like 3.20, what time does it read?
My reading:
10.43
